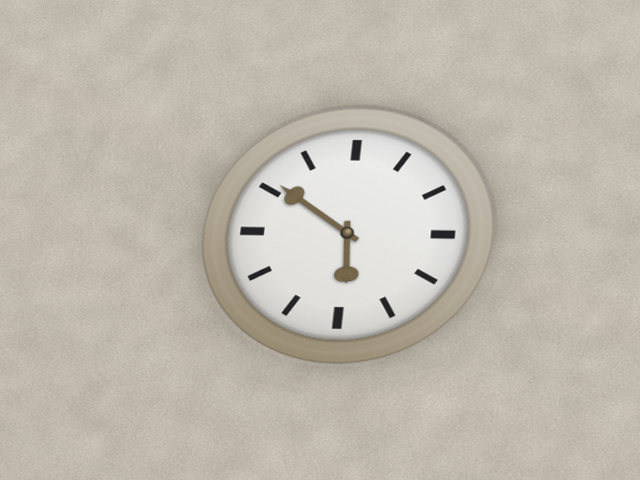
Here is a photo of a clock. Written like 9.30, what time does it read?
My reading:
5.51
